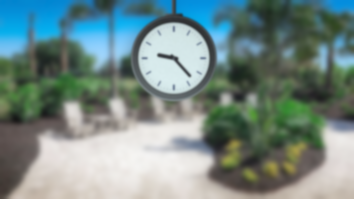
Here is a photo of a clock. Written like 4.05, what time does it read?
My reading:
9.23
